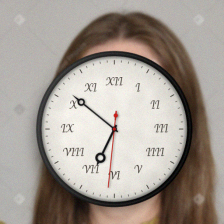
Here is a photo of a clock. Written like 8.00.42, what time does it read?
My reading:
6.51.31
